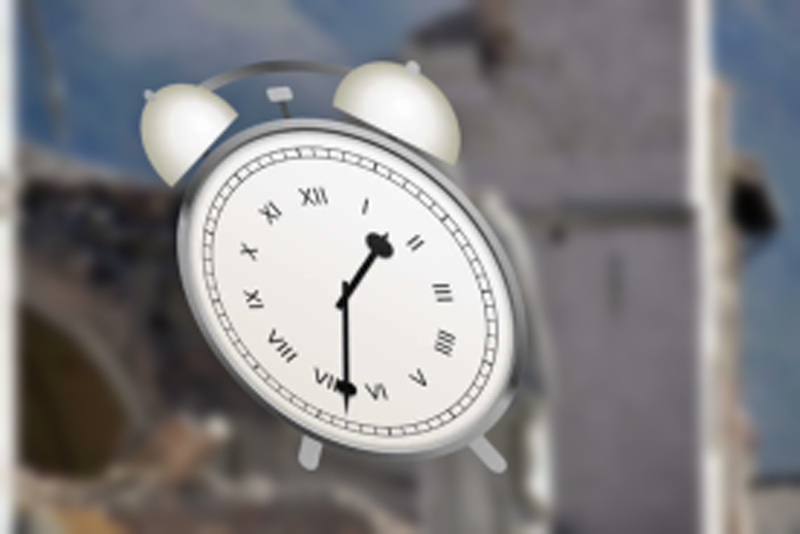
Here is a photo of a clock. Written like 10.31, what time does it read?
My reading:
1.33
